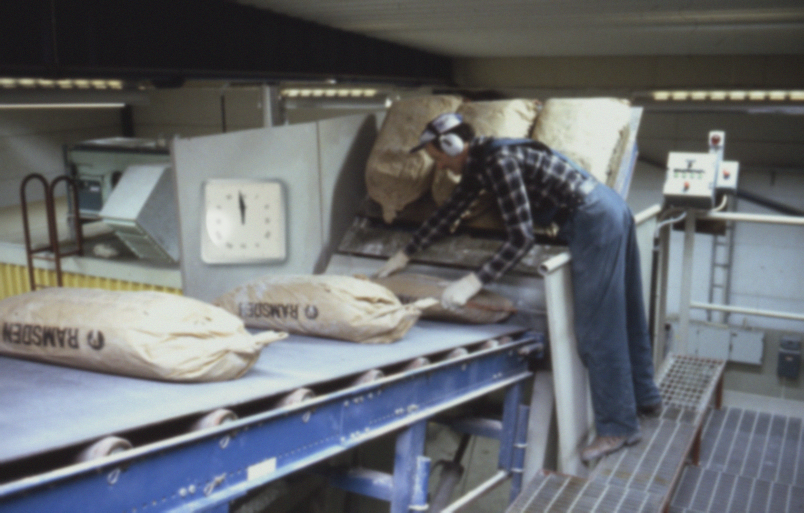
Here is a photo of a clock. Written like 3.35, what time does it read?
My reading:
11.59
